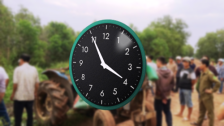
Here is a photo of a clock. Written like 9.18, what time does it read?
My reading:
3.55
